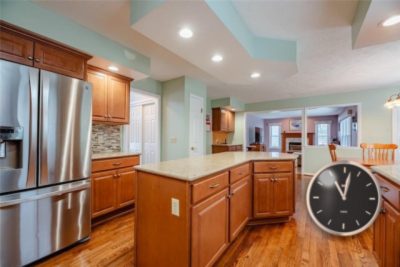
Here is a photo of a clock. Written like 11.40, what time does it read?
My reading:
11.02
